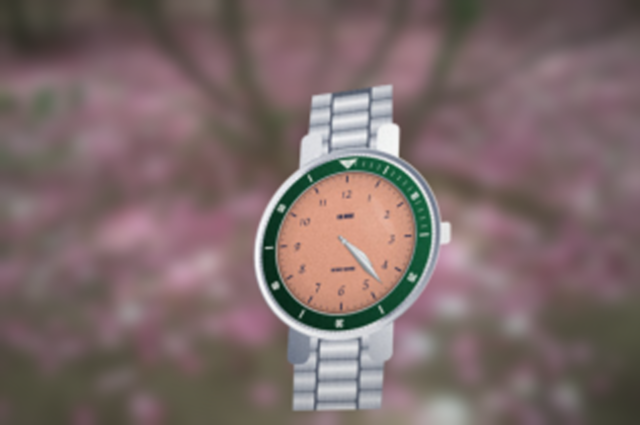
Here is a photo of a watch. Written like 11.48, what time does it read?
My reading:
4.23
